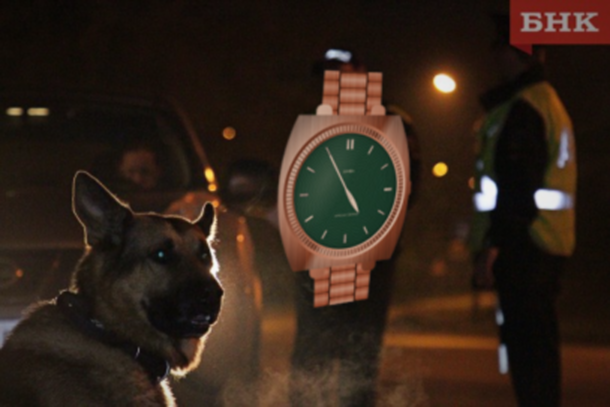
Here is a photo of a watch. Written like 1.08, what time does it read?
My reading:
4.55
